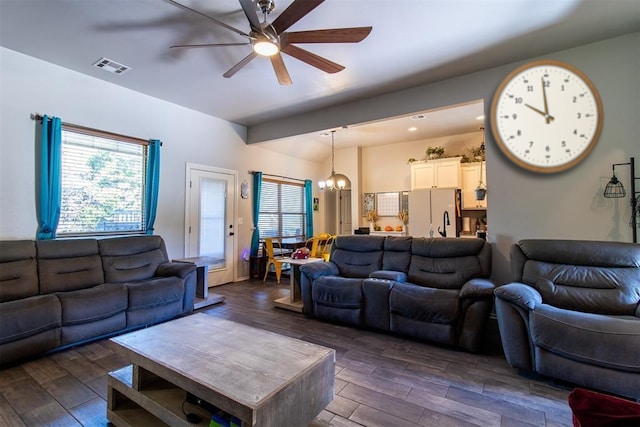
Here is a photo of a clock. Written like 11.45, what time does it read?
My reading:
9.59
